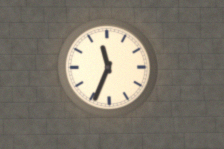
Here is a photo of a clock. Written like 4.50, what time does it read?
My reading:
11.34
